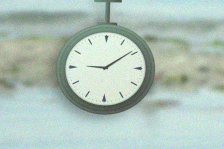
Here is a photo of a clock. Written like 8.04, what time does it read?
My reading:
9.09
